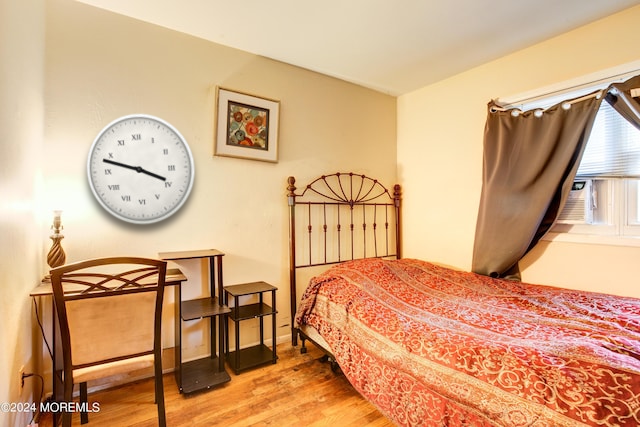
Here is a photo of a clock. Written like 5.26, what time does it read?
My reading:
3.48
